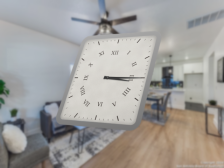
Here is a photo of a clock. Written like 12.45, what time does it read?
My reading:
3.15
